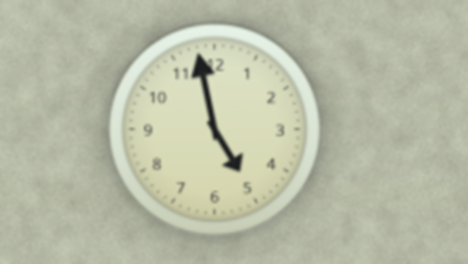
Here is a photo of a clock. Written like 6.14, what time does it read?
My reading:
4.58
